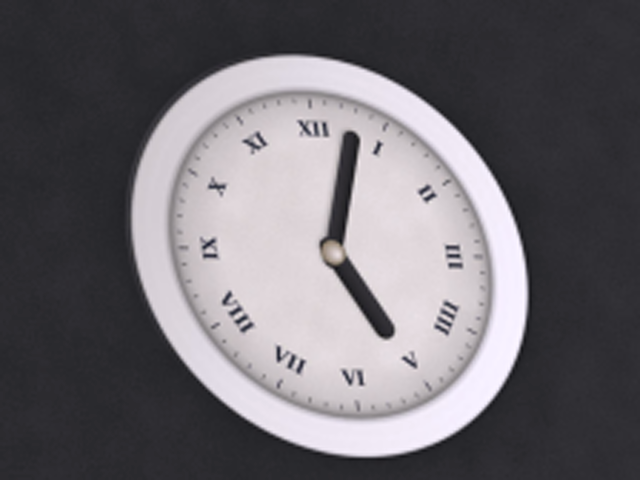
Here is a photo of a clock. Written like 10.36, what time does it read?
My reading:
5.03
